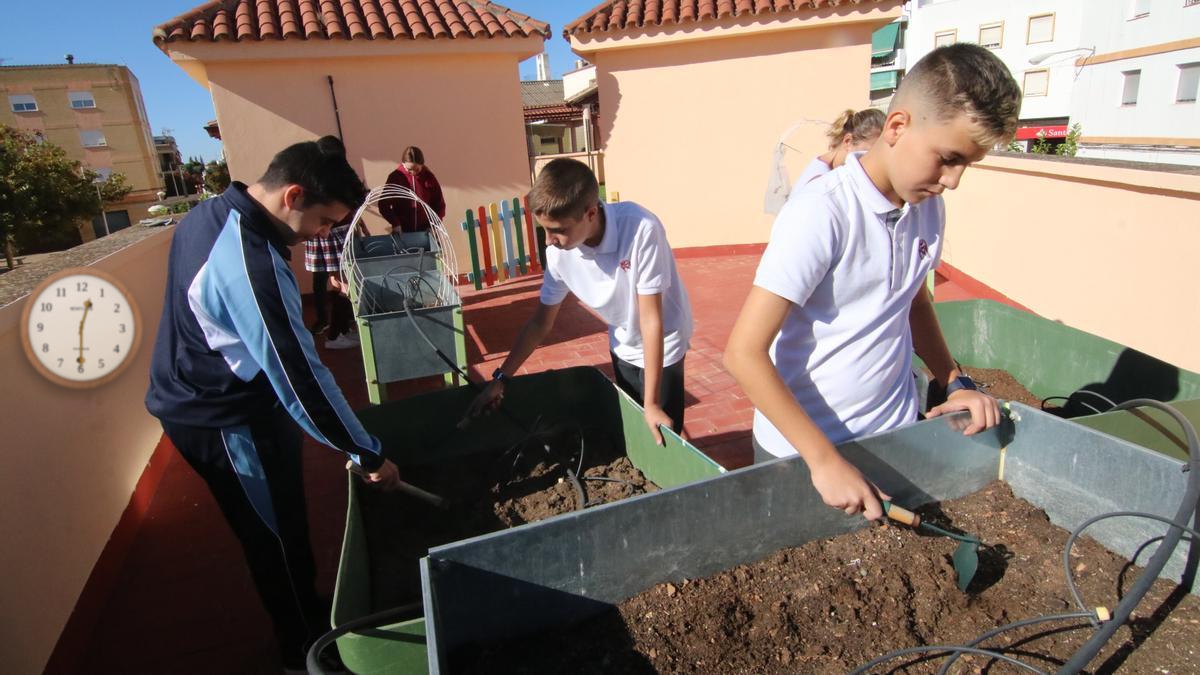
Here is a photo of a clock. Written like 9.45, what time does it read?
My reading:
12.30
